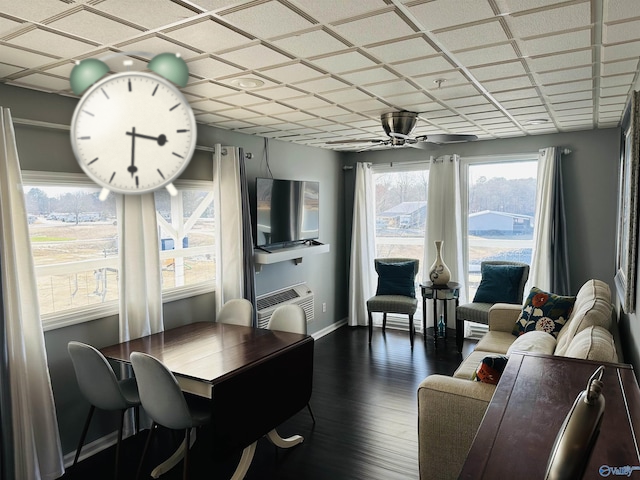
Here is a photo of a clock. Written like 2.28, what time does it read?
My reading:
3.31
